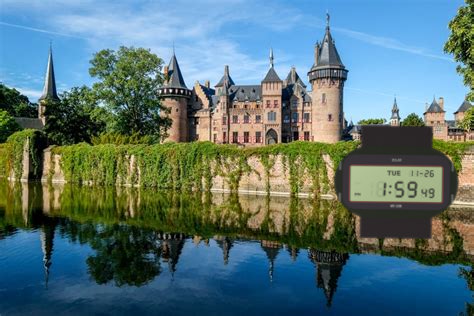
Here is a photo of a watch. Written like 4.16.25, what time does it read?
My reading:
1.59.49
